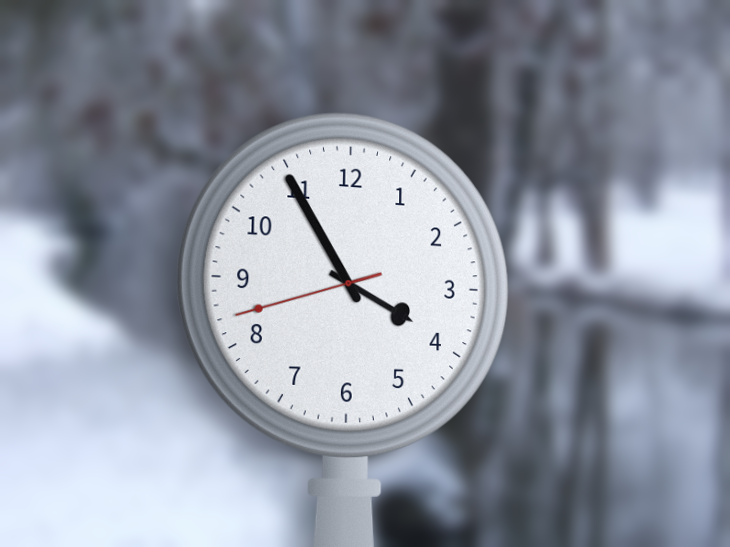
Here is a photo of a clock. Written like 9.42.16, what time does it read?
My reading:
3.54.42
